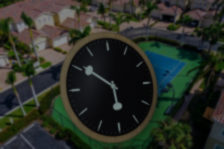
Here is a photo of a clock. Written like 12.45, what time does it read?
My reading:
5.51
